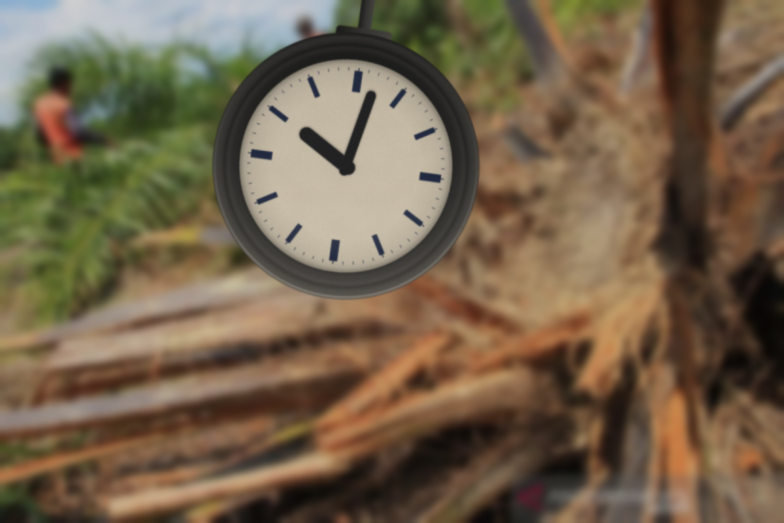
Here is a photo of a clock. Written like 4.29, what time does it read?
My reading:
10.02
